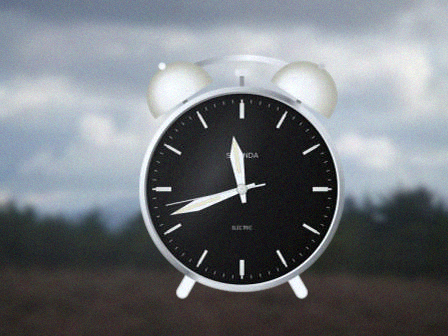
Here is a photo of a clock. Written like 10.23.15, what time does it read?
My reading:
11.41.43
